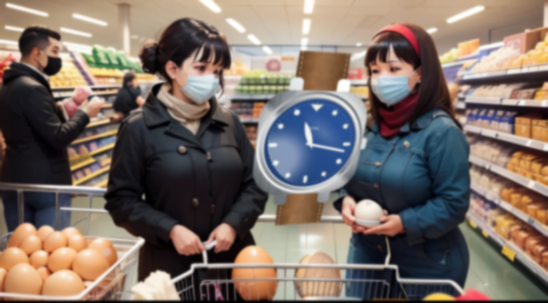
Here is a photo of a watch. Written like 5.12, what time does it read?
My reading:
11.17
